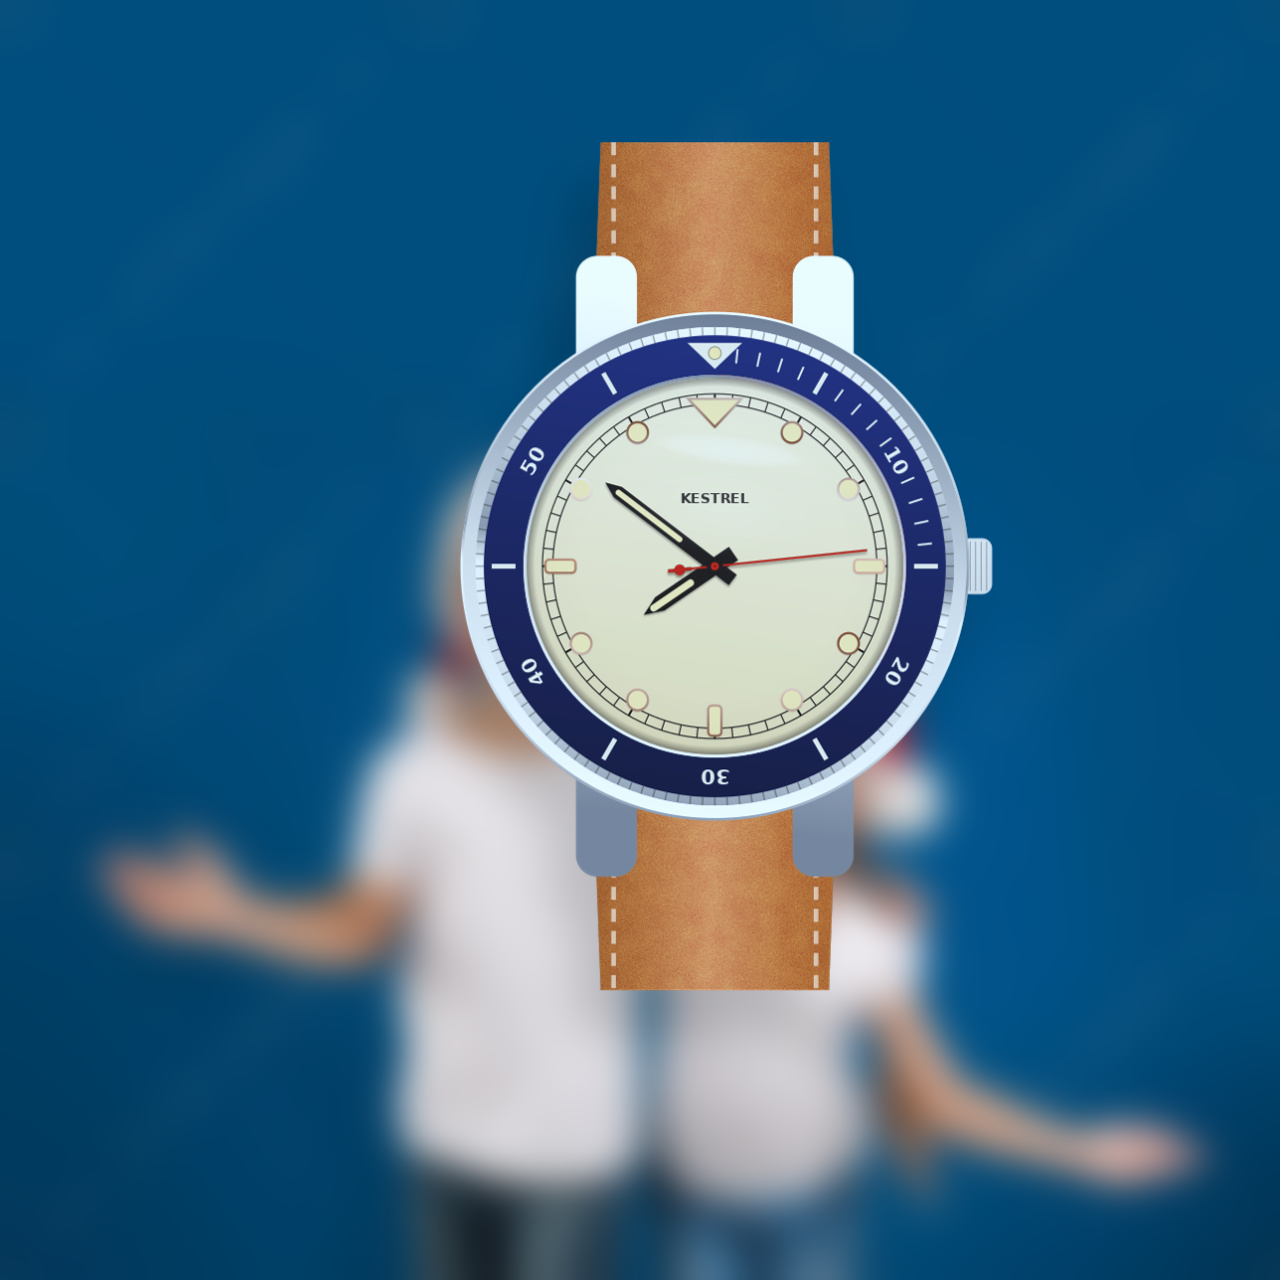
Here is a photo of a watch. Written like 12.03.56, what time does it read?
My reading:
7.51.14
